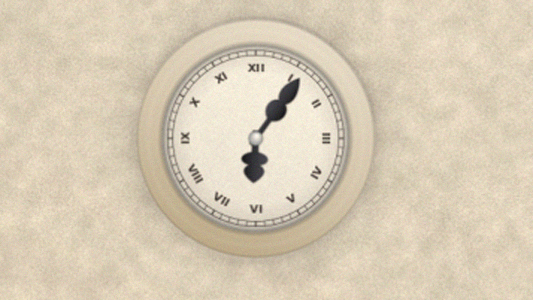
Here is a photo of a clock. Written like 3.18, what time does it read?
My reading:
6.06
